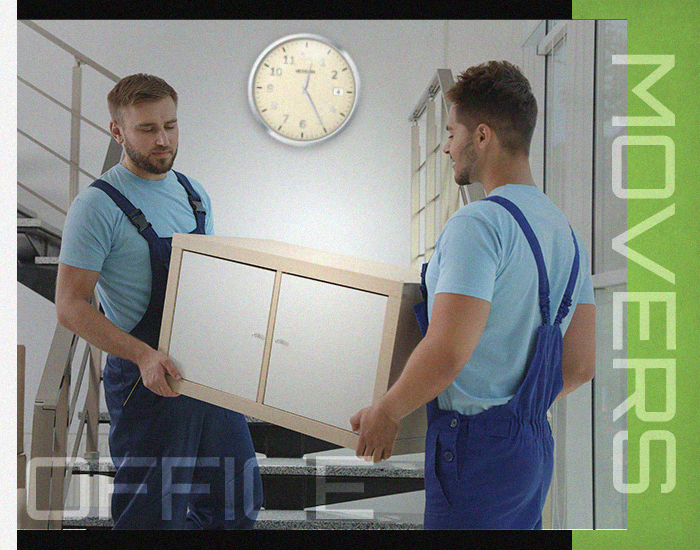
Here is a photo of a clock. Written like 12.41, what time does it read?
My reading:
12.25
